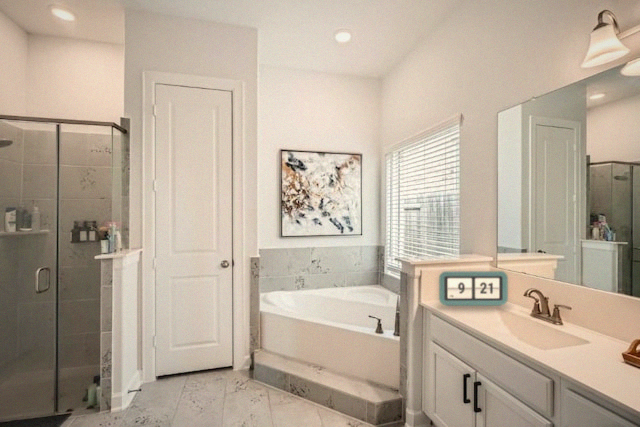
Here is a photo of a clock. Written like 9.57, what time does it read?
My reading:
9.21
